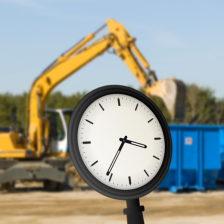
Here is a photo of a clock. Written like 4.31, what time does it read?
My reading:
3.36
